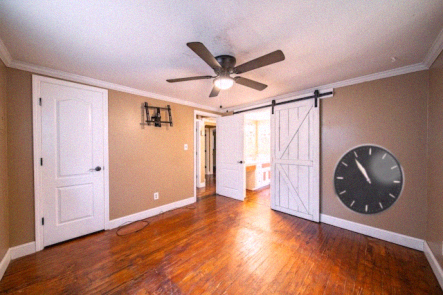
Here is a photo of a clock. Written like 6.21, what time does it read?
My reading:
10.54
